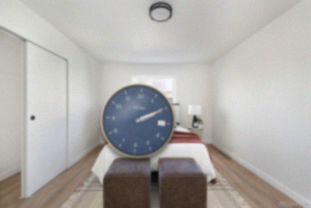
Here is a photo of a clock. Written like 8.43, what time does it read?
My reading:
2.10
